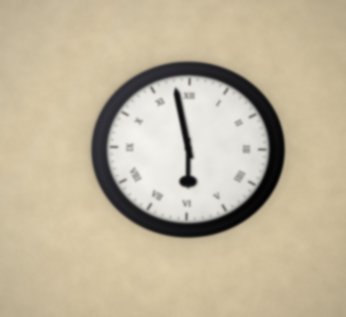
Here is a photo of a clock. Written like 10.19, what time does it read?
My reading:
5.58
